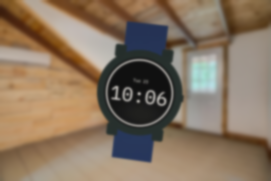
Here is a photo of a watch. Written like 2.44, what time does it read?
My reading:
10.06
